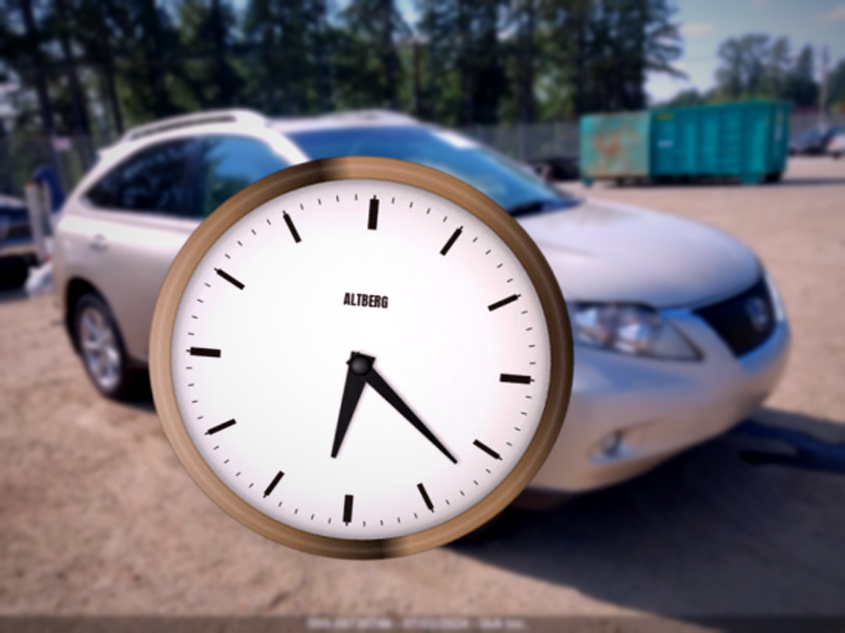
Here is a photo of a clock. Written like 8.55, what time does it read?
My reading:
6.22
